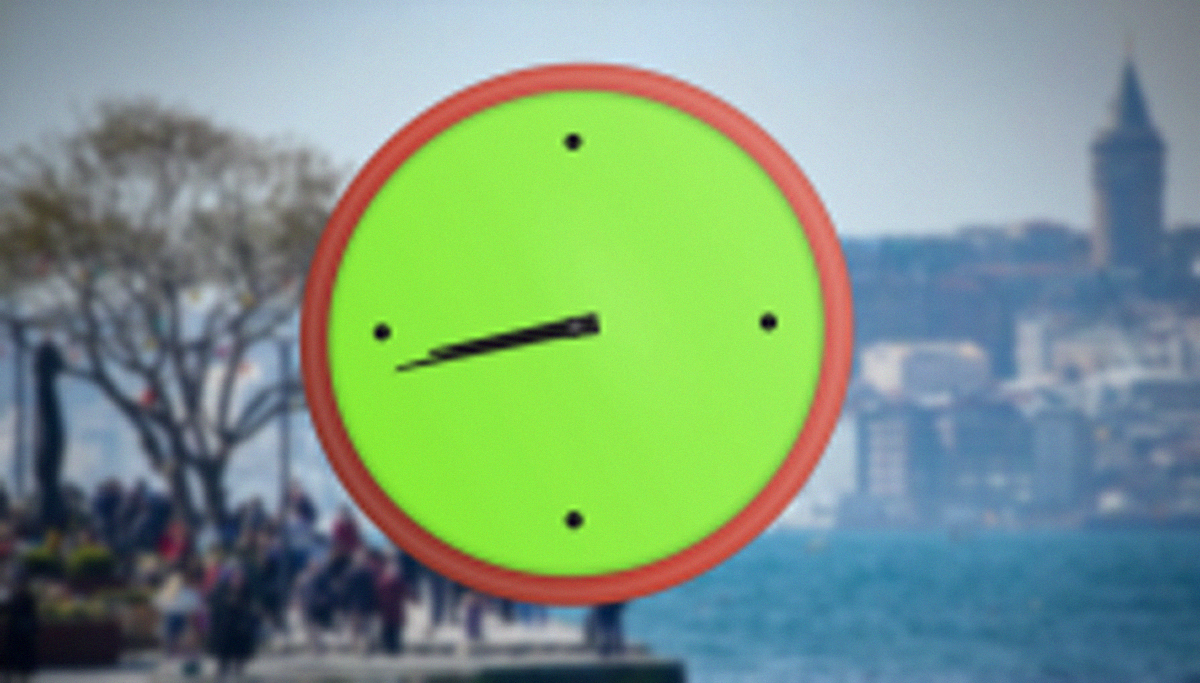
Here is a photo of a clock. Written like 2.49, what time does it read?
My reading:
8.43
